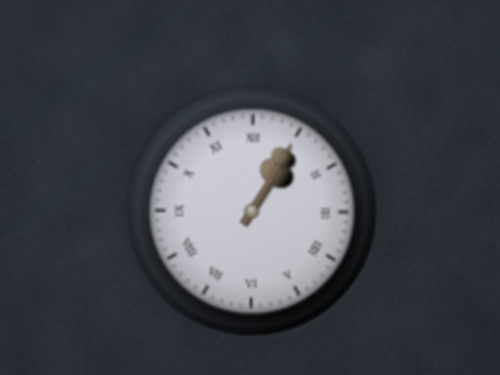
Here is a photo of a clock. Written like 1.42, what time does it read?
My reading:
1.05
